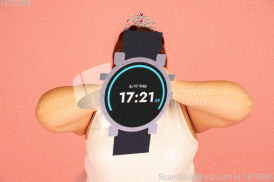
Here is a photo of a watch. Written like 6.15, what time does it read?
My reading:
17.21
